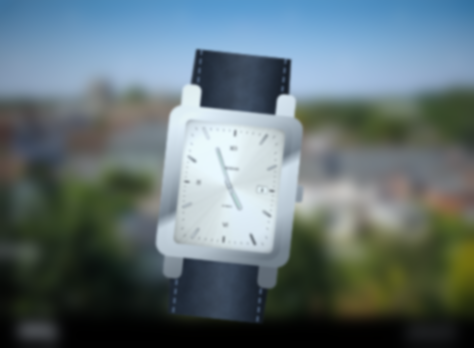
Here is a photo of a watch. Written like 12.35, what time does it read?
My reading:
4.56
